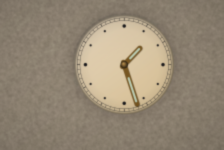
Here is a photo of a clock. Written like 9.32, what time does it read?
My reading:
1.27
